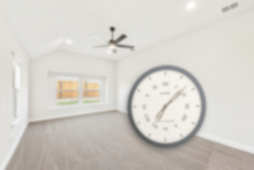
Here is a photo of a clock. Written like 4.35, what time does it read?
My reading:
7.08
